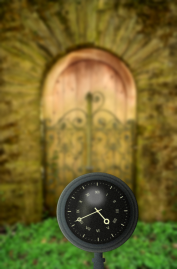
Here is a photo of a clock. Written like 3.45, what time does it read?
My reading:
4.41
